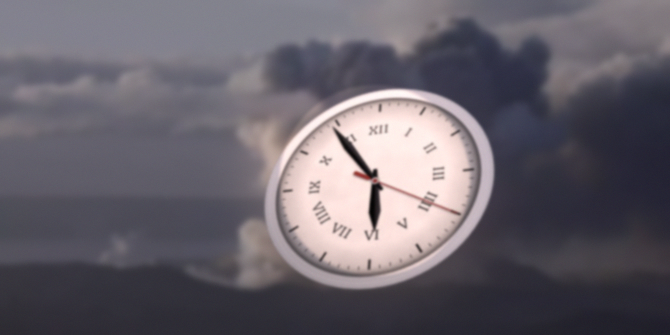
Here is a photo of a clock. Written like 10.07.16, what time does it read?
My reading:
5.54.20
